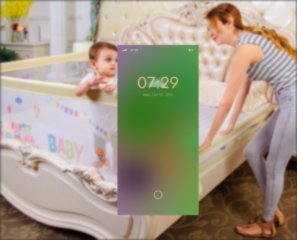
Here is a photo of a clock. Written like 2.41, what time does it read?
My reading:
7.29
